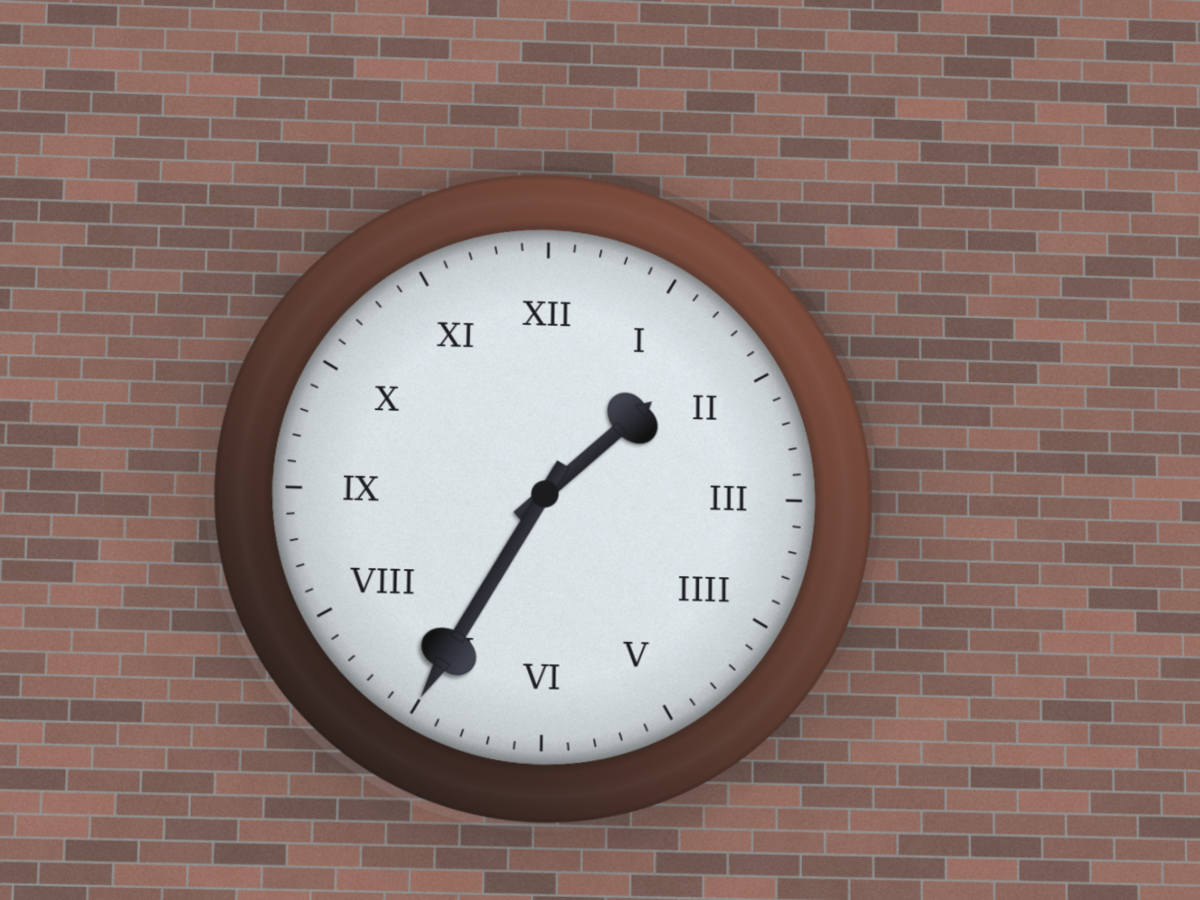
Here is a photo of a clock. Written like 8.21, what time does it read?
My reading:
1.35
